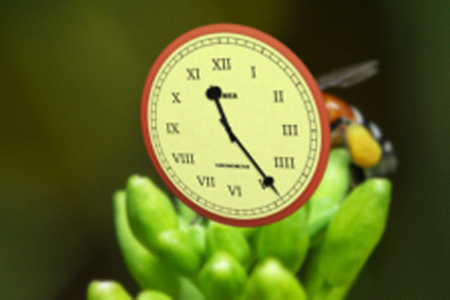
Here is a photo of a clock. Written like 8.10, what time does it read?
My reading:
11.24
